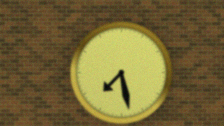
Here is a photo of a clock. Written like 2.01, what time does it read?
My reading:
7.28
